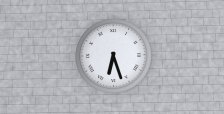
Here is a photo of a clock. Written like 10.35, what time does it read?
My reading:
6.27
